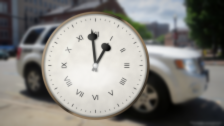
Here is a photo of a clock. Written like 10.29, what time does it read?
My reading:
12.59
